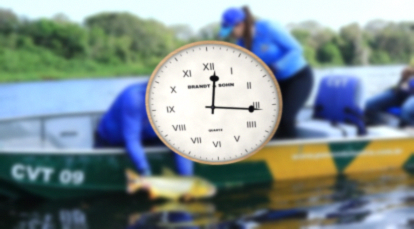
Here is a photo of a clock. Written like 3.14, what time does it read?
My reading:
12.16
